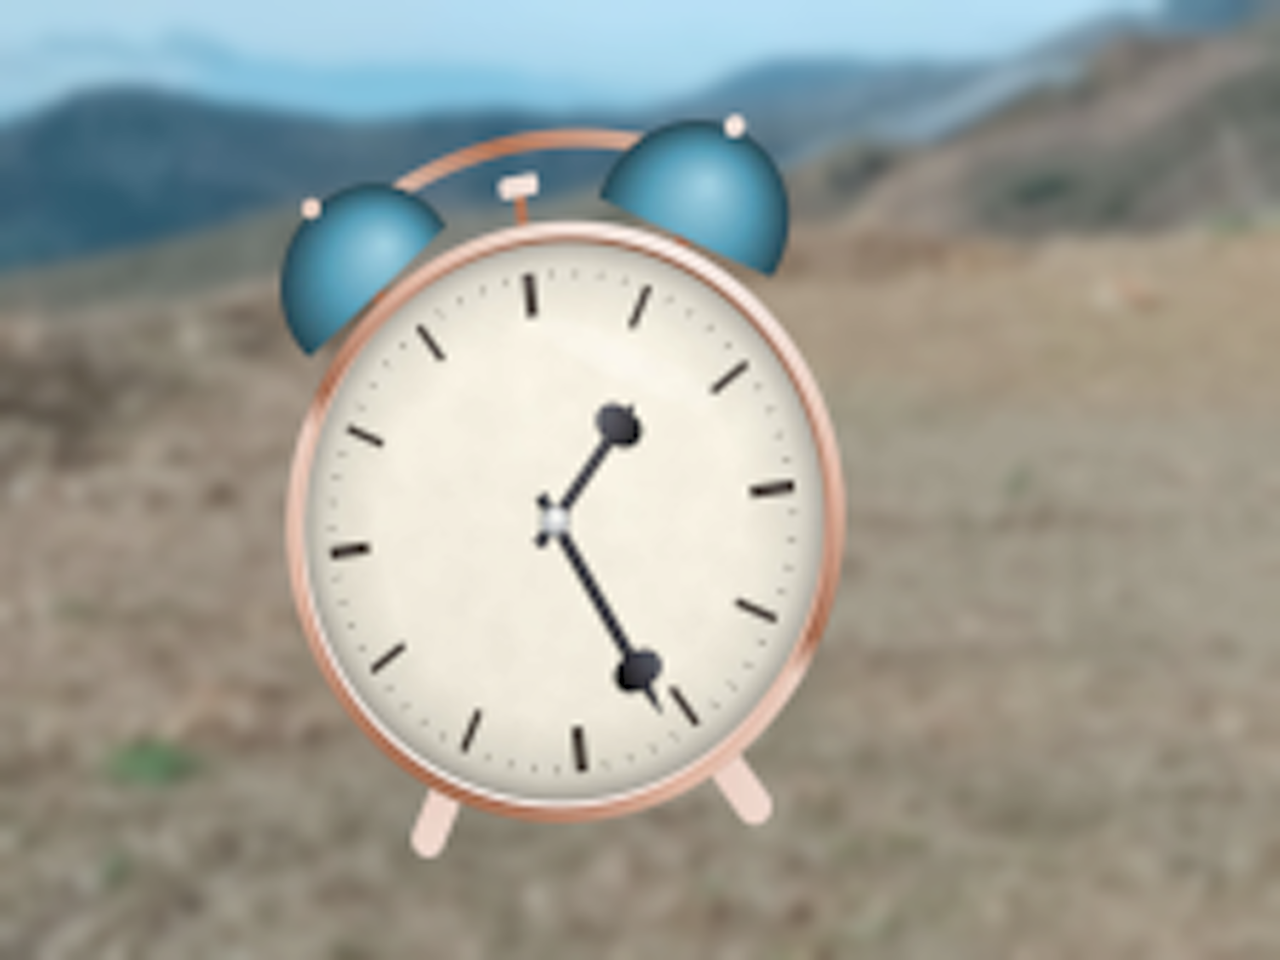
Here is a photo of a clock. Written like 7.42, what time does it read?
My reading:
1.26
